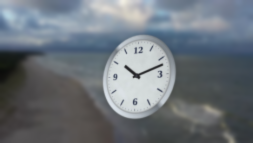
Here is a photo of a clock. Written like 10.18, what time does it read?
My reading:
10.12
